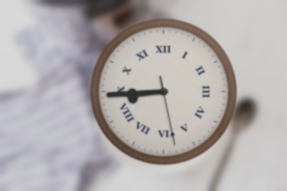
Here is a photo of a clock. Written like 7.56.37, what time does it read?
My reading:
8.44.28
